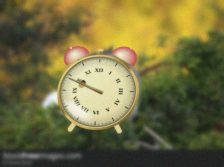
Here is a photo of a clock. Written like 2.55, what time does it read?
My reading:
9.49
